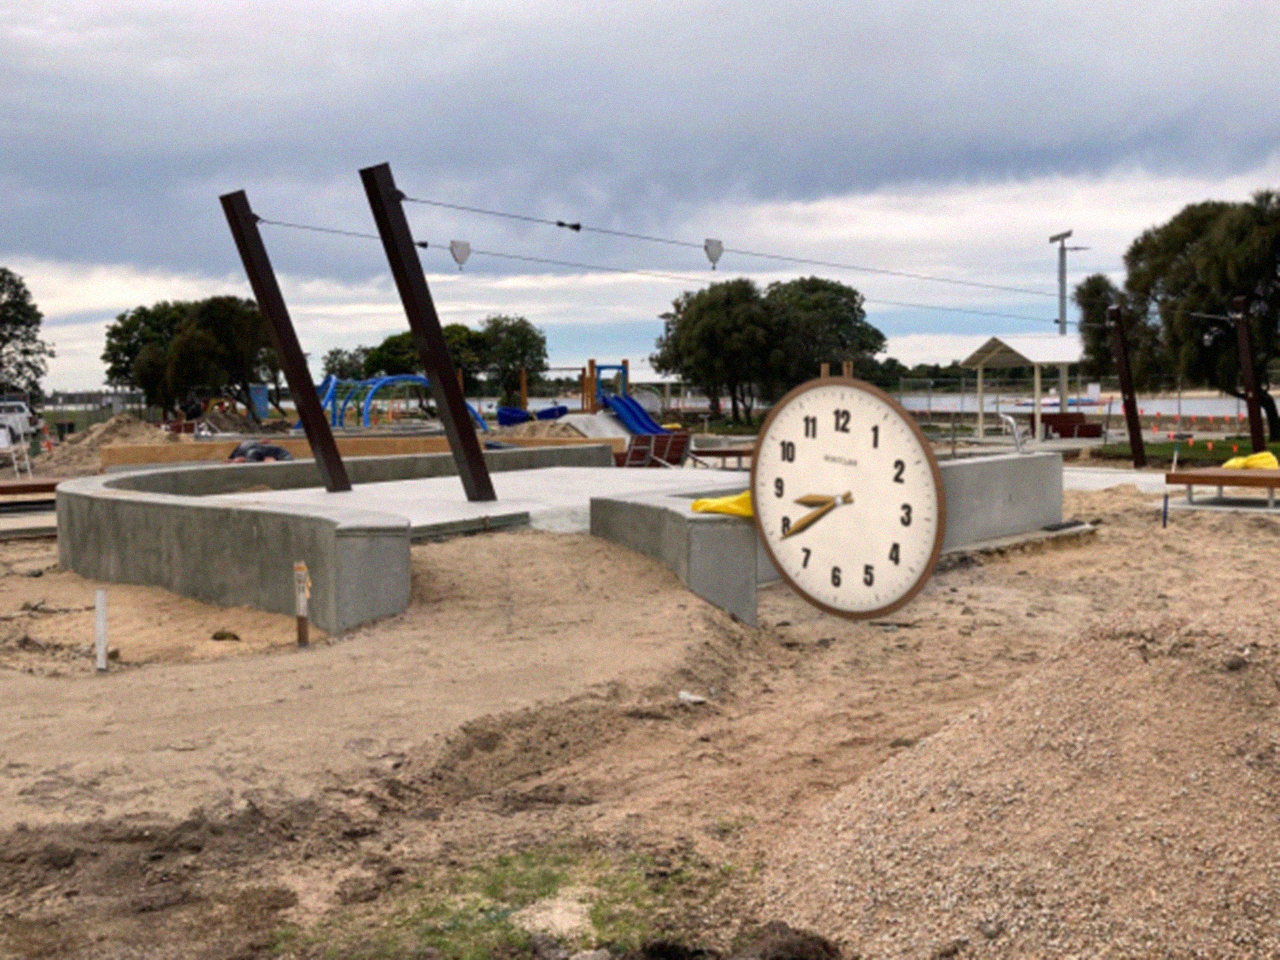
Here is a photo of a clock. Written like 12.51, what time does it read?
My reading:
8.39
